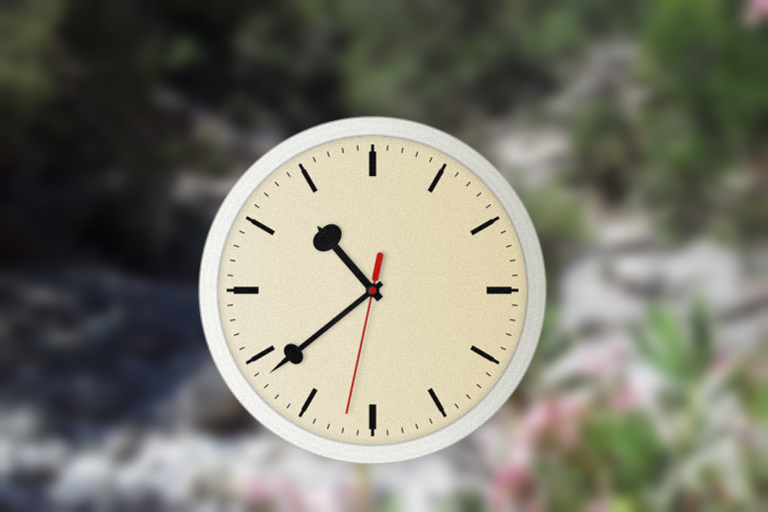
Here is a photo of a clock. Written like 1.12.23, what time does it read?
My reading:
10.38.32
